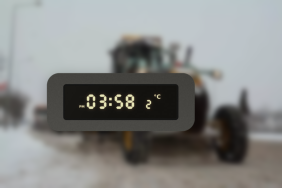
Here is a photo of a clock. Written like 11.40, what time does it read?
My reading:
3.58
